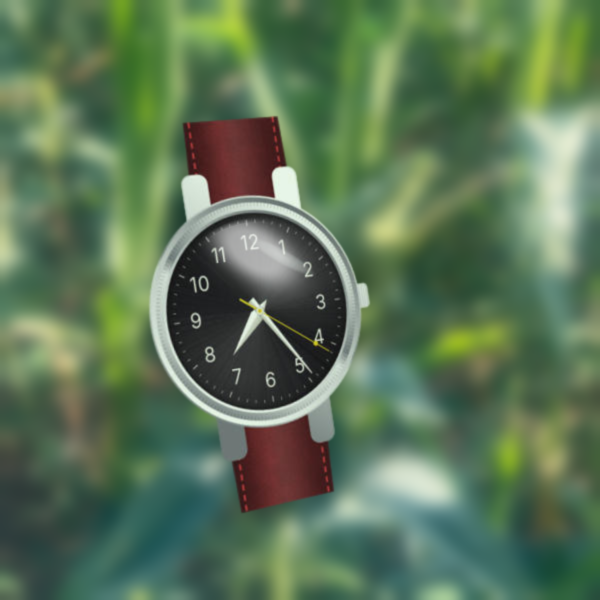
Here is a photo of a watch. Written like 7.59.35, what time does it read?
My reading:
7.24.21
